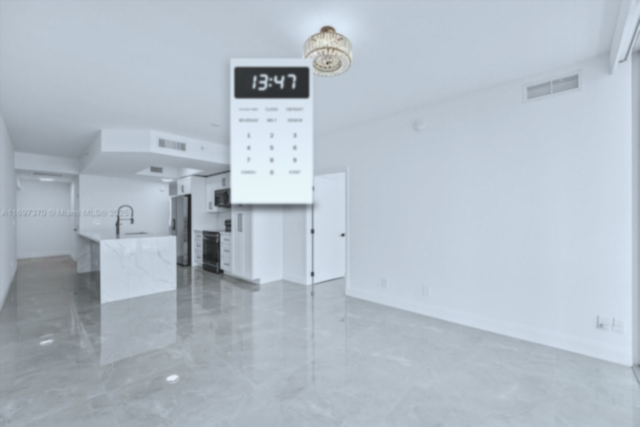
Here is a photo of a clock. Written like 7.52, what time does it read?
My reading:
13.47
